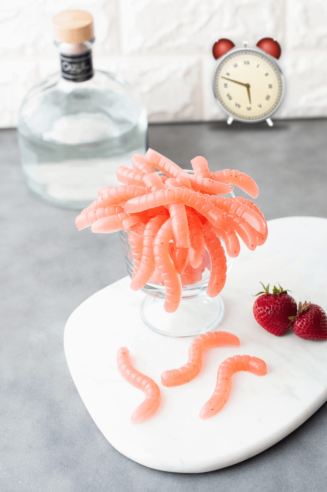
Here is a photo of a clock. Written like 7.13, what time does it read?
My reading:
5.48
